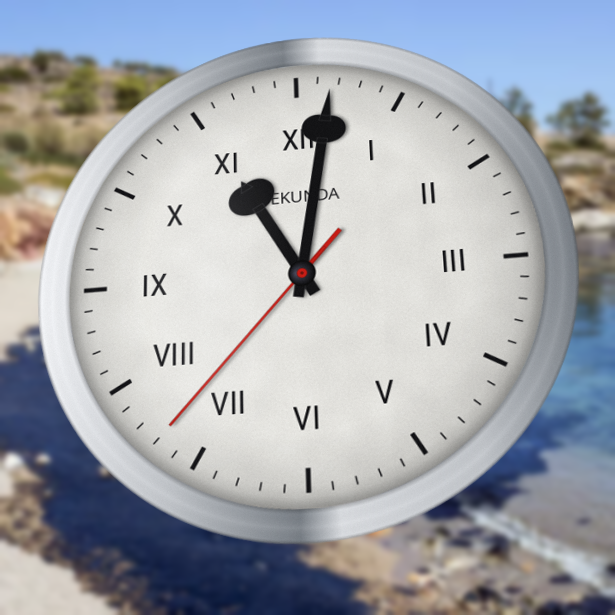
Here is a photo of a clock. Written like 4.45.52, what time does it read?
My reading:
11.01.37
